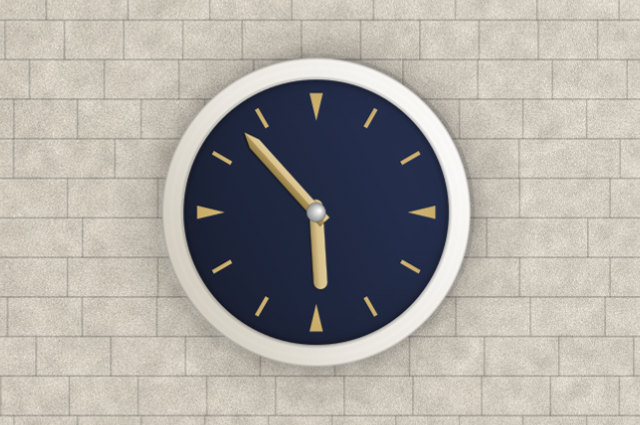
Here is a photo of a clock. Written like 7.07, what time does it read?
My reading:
5.53
